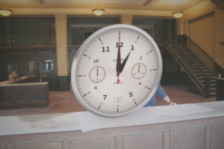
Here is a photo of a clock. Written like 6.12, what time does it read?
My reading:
1.00
